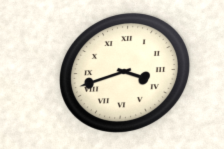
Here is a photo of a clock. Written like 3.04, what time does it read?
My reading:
3.42
